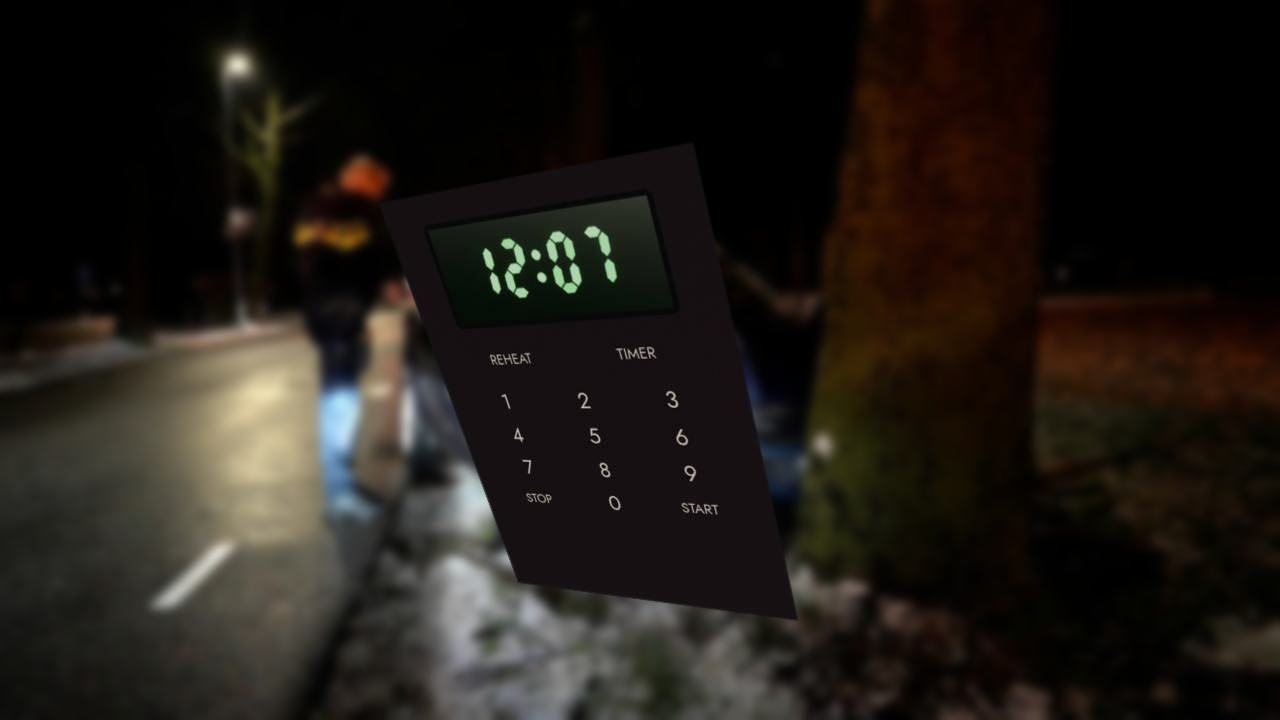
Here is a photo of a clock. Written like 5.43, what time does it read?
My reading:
12.07
